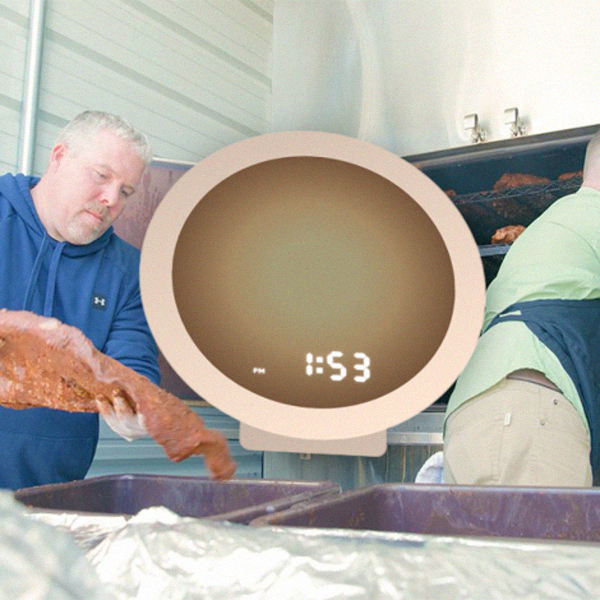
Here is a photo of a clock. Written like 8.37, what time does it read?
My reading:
1.53
